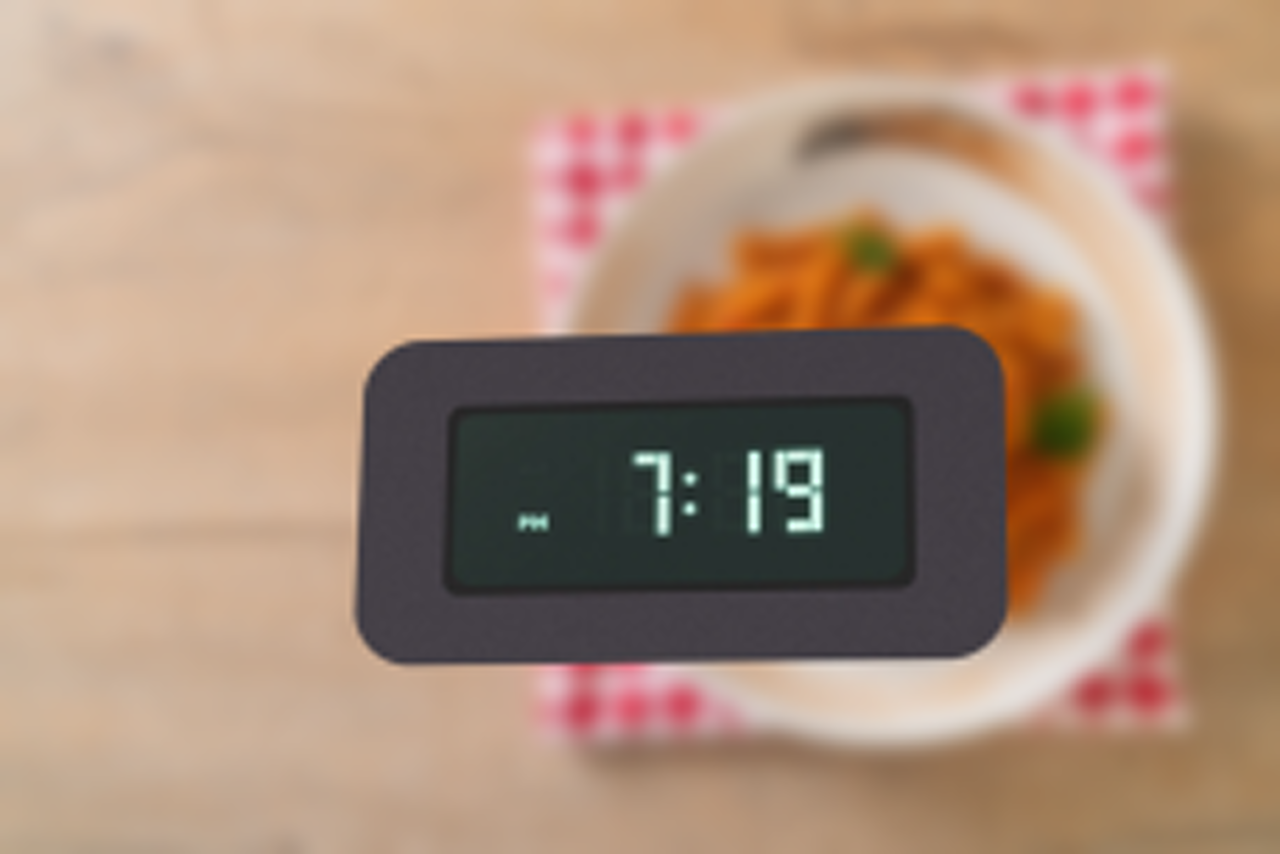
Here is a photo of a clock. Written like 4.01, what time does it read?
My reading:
7.19
